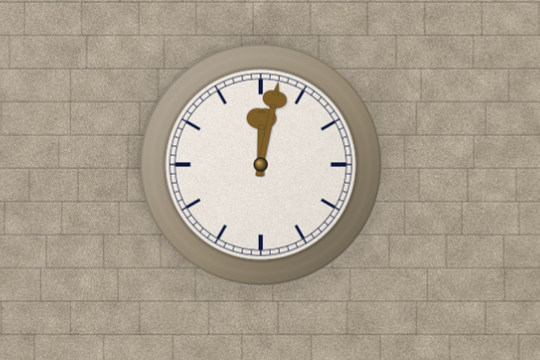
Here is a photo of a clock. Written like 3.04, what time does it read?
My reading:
12.02
